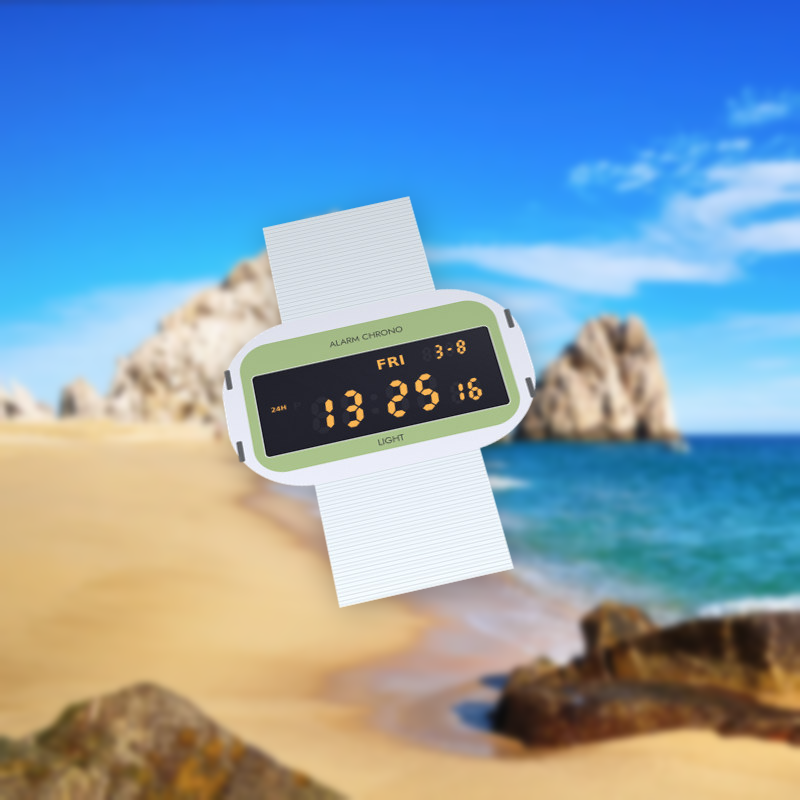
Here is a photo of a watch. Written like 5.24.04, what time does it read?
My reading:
13.25.16
